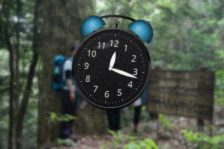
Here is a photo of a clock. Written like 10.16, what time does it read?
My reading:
12.17
